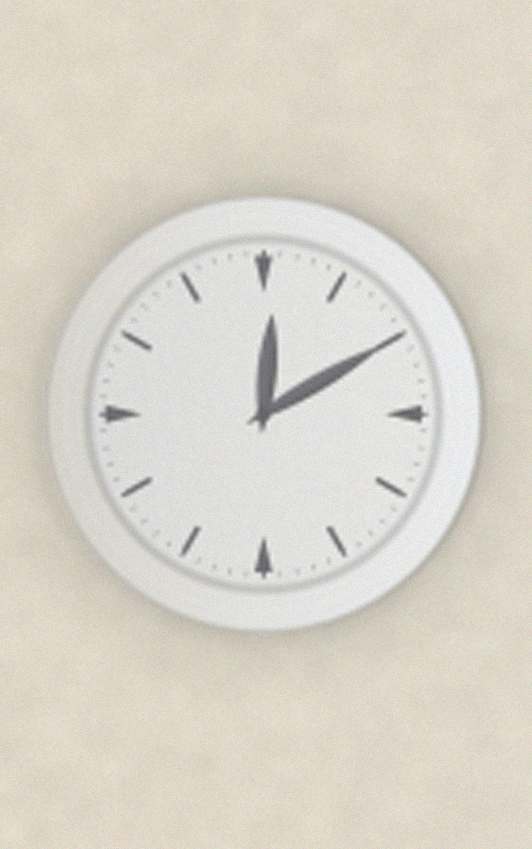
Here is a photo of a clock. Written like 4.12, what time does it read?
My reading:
12.10
